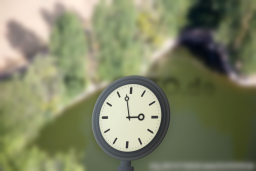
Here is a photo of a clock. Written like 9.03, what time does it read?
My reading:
2.58
